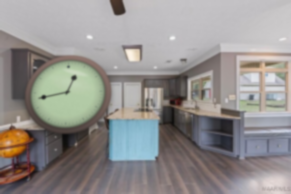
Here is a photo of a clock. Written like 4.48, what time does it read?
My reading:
12.43
